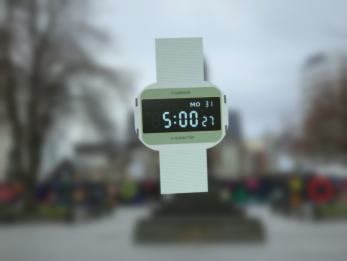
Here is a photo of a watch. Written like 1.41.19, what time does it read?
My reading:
5.00.27
